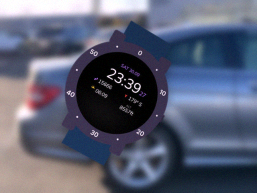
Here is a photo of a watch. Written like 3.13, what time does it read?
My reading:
23.39
